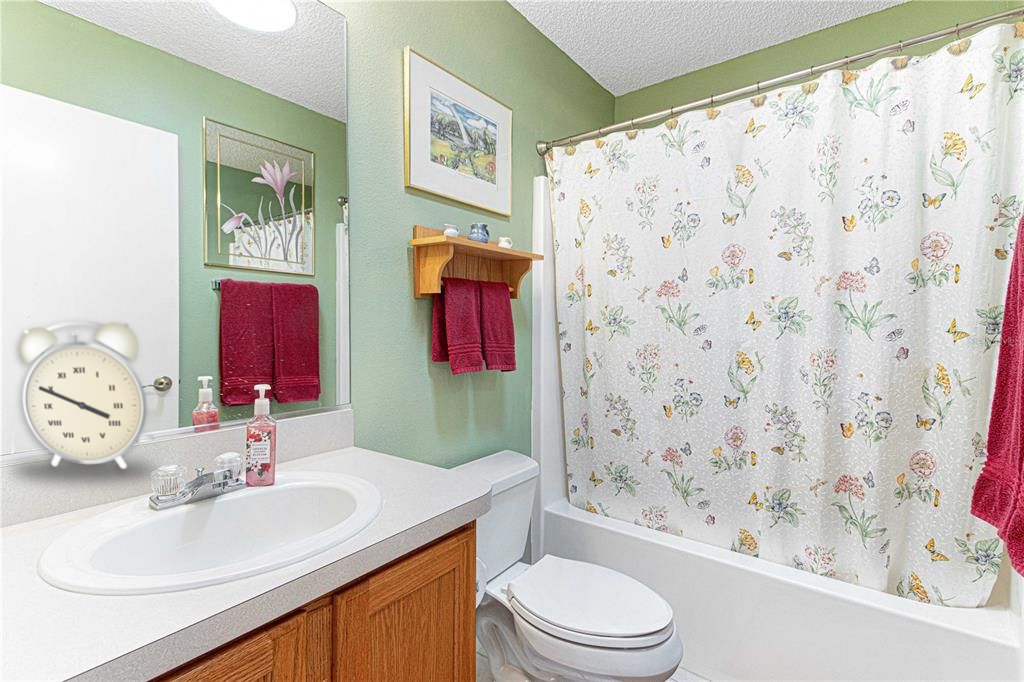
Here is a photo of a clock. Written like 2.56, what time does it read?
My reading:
3.49
